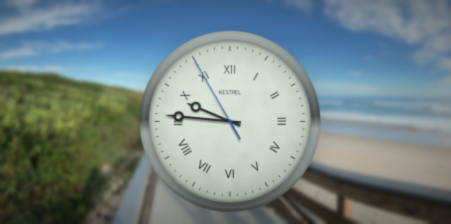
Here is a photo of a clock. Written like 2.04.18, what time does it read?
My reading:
9.45.55
